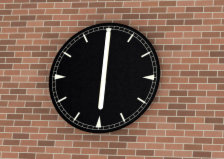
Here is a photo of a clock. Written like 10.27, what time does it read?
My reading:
6.00
